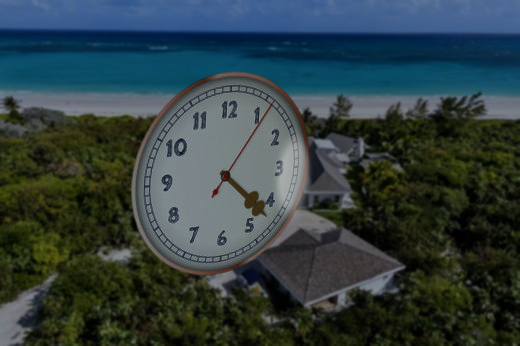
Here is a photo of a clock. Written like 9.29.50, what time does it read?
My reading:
4.22.06
